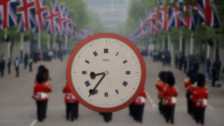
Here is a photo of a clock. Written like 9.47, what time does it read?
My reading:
8.36
